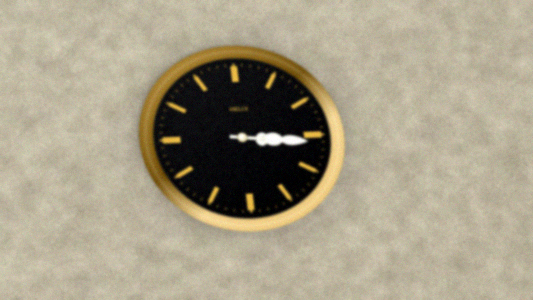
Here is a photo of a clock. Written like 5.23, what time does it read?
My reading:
3.16
